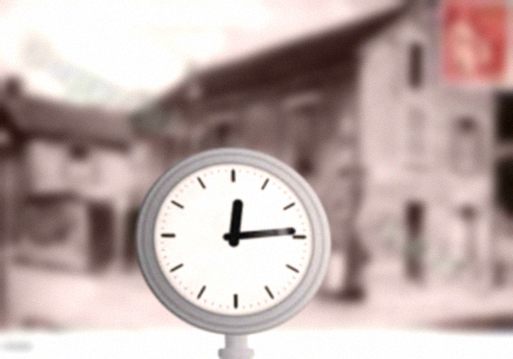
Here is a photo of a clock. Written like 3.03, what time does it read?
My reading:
12.14
